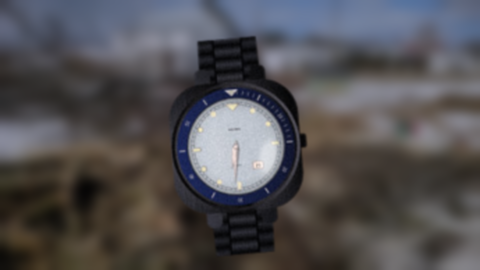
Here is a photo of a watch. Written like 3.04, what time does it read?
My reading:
6.31
